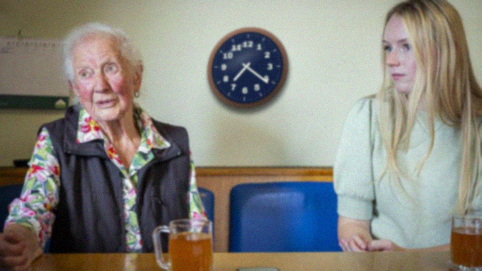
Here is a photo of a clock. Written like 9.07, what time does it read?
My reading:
7.21
